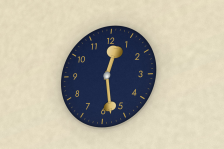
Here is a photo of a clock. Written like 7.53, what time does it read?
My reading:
12.28
